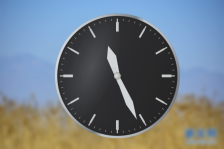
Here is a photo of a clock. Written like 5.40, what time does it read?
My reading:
11.26
